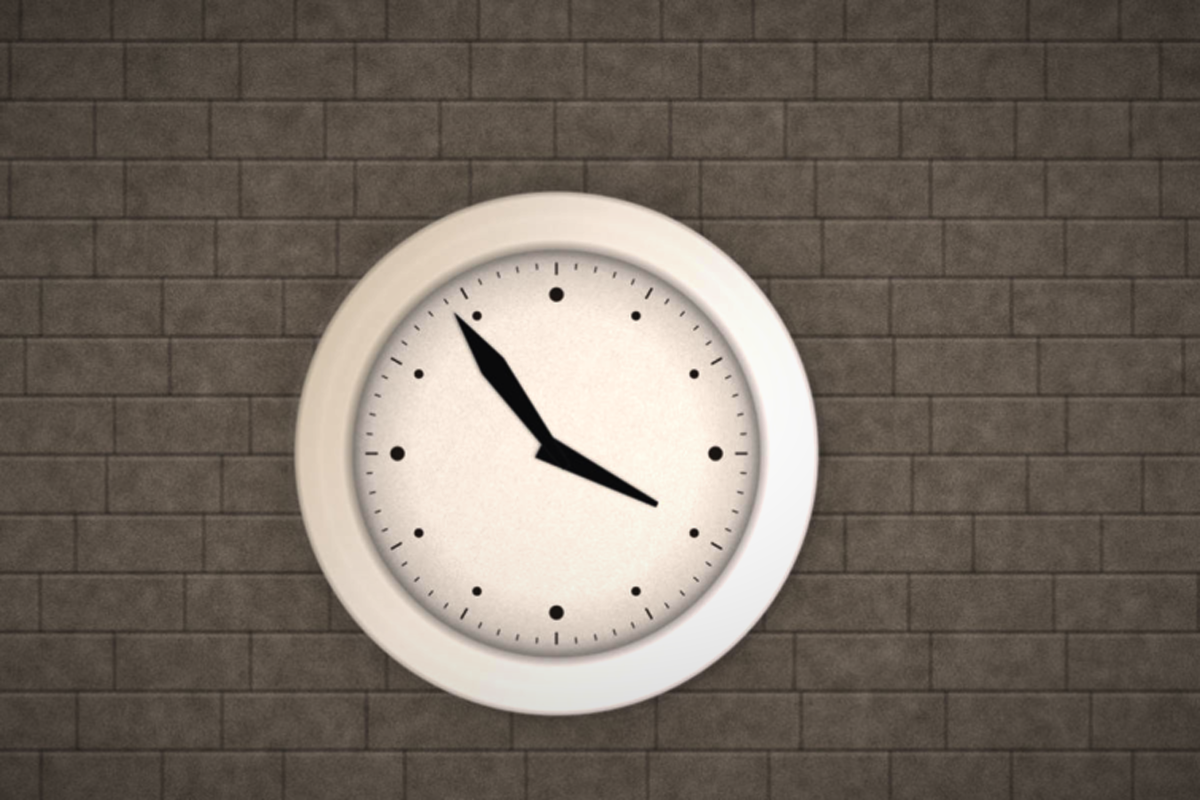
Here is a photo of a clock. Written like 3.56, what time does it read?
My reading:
3.54
